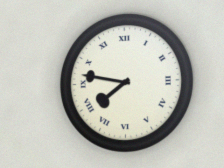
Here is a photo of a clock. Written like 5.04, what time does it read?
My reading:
7.47
